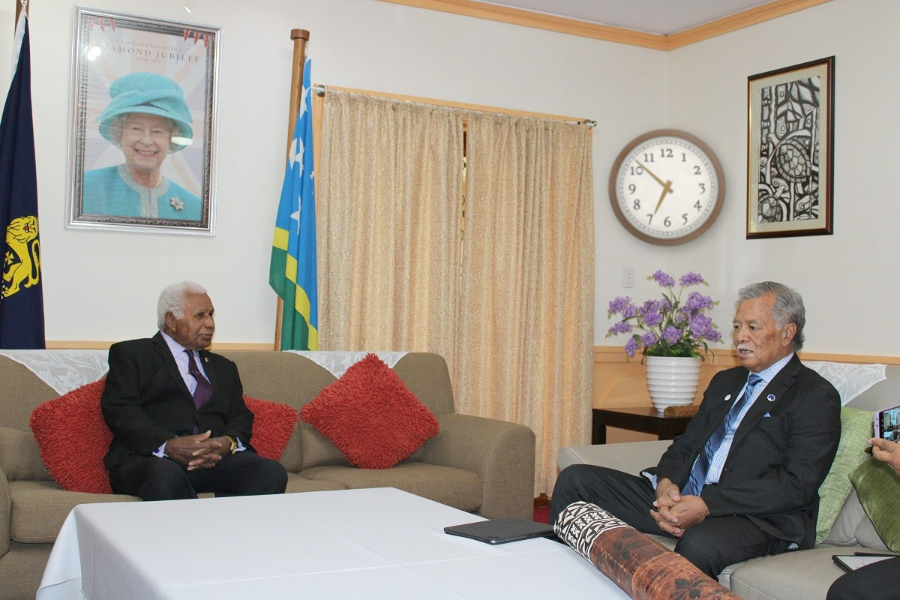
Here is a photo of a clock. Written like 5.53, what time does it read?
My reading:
6.52
